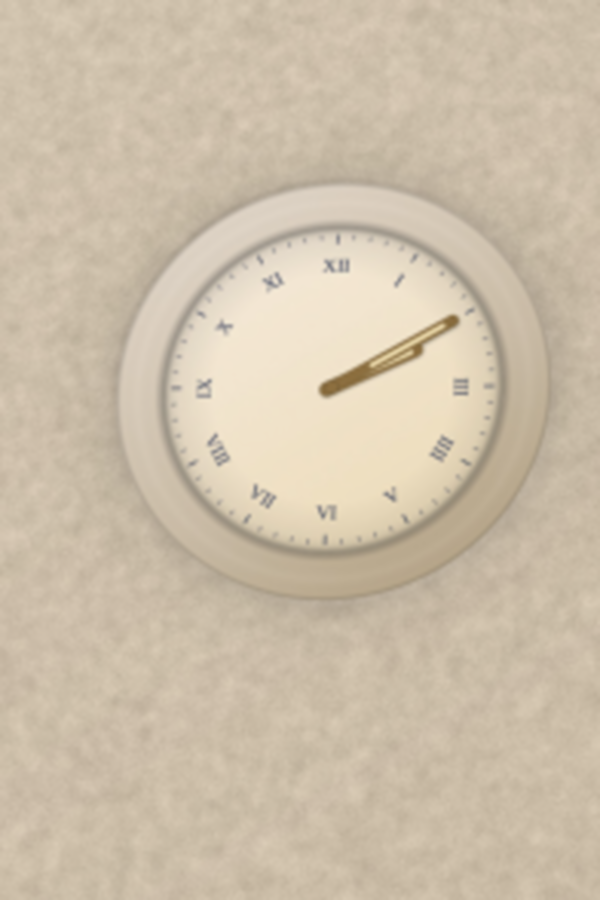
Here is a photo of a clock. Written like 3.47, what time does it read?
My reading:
2.10
